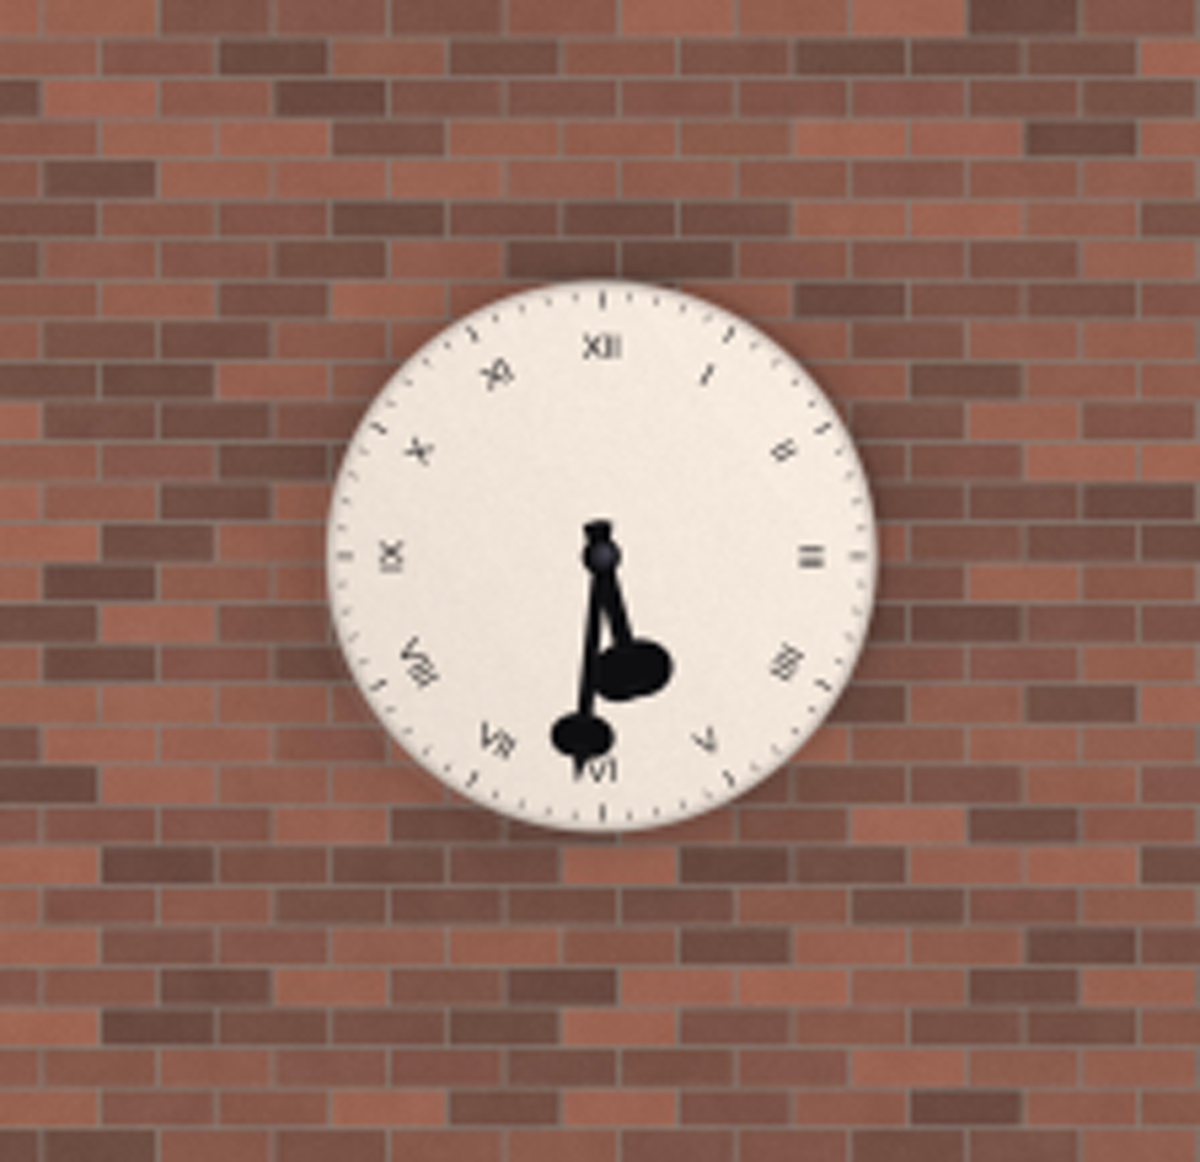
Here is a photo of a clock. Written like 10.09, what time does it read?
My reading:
5.31
